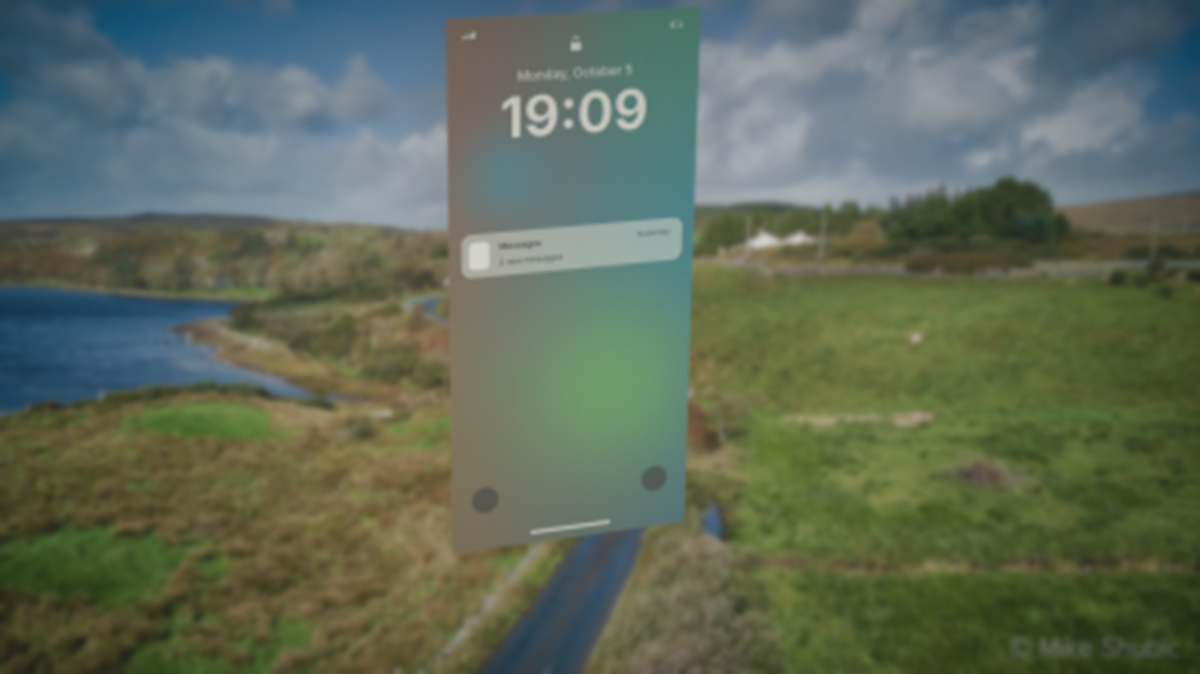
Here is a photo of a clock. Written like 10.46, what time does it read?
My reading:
19.09
